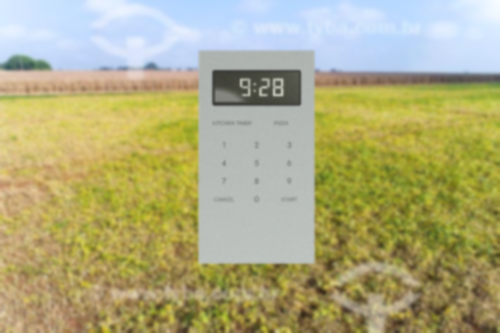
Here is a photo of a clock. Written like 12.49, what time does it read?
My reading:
9.28
